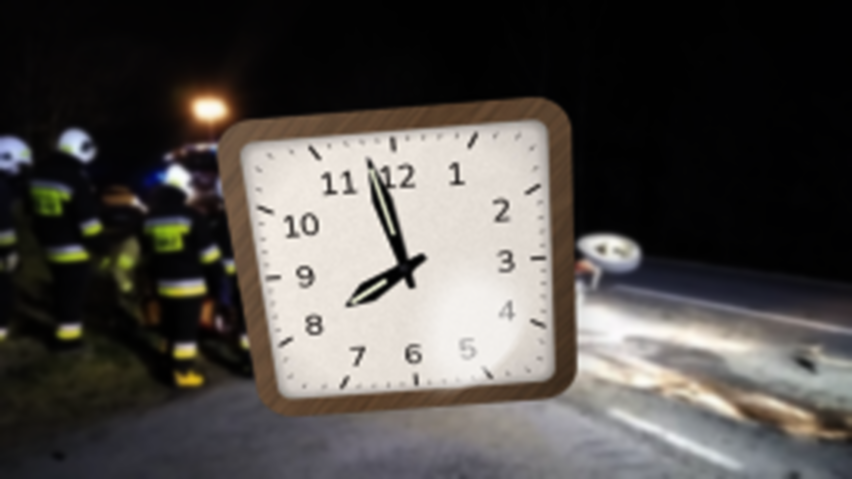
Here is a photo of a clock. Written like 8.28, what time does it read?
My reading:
7.58
